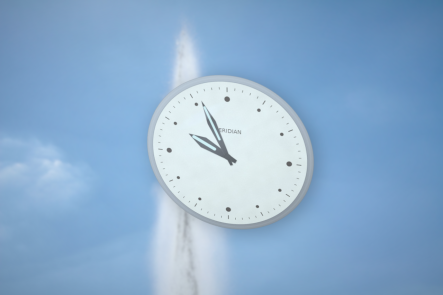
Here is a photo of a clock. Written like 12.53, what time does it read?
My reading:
9.56
